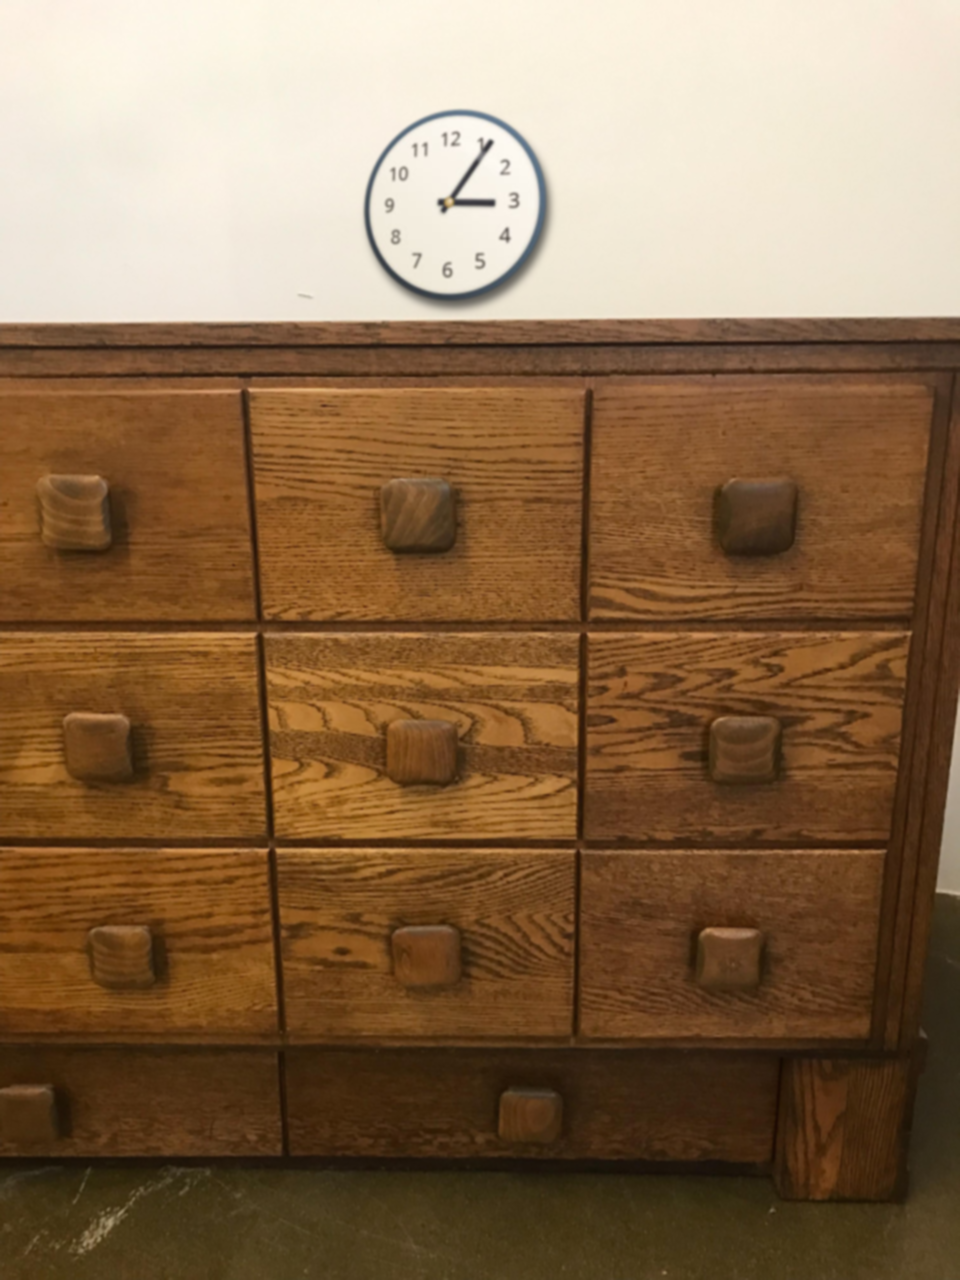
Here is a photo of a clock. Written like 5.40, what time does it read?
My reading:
3.06
